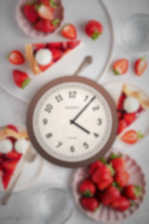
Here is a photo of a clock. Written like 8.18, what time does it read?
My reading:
4.07
